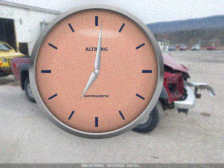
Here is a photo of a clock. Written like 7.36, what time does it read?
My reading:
7.01
